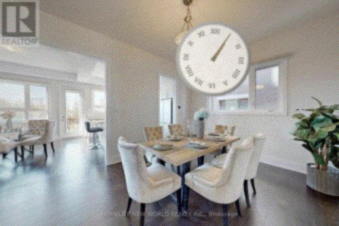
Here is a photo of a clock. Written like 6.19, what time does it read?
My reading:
1.05
